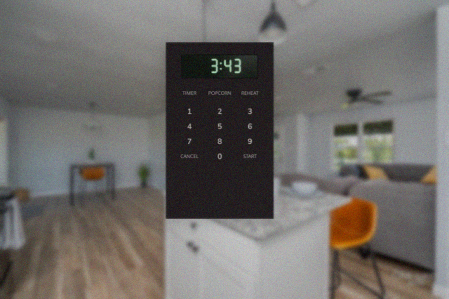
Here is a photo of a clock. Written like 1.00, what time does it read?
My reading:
3.43
